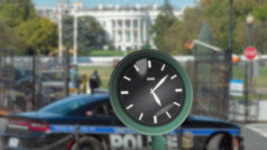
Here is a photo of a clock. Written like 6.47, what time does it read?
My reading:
5.08
